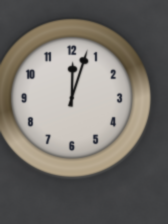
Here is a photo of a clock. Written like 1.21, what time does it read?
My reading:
12.03
